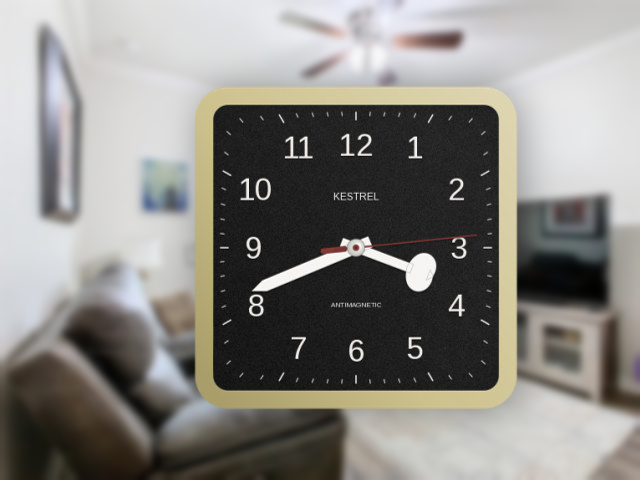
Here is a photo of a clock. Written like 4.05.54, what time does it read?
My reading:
3.41.14
